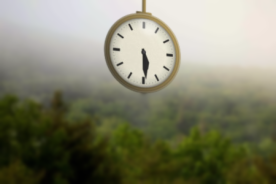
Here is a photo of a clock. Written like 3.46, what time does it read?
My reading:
5.29
